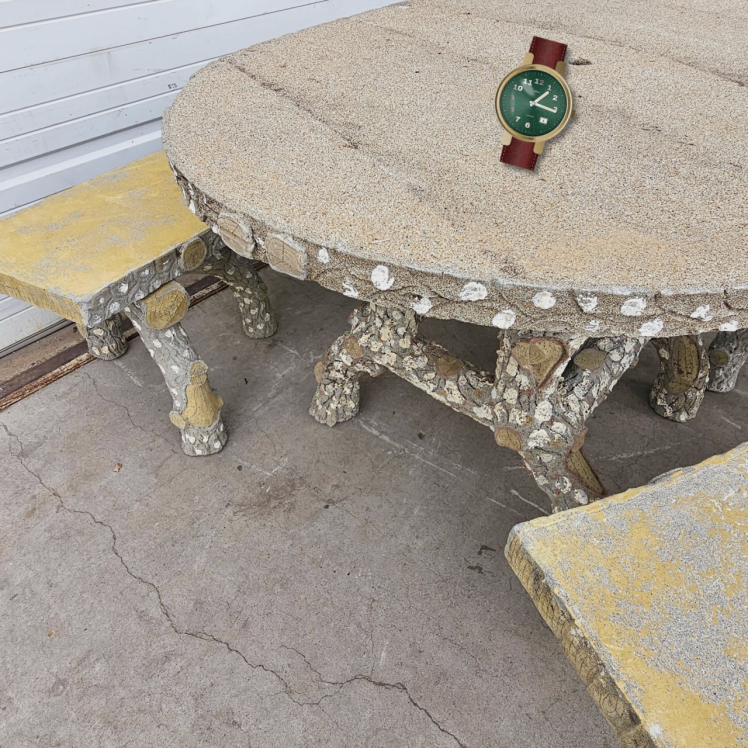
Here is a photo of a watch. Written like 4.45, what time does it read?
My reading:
1.16
